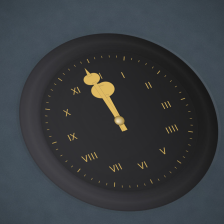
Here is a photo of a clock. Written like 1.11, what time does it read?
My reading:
11.59
